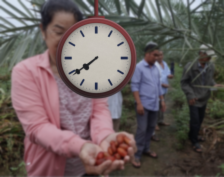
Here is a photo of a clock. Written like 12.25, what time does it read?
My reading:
7.39
